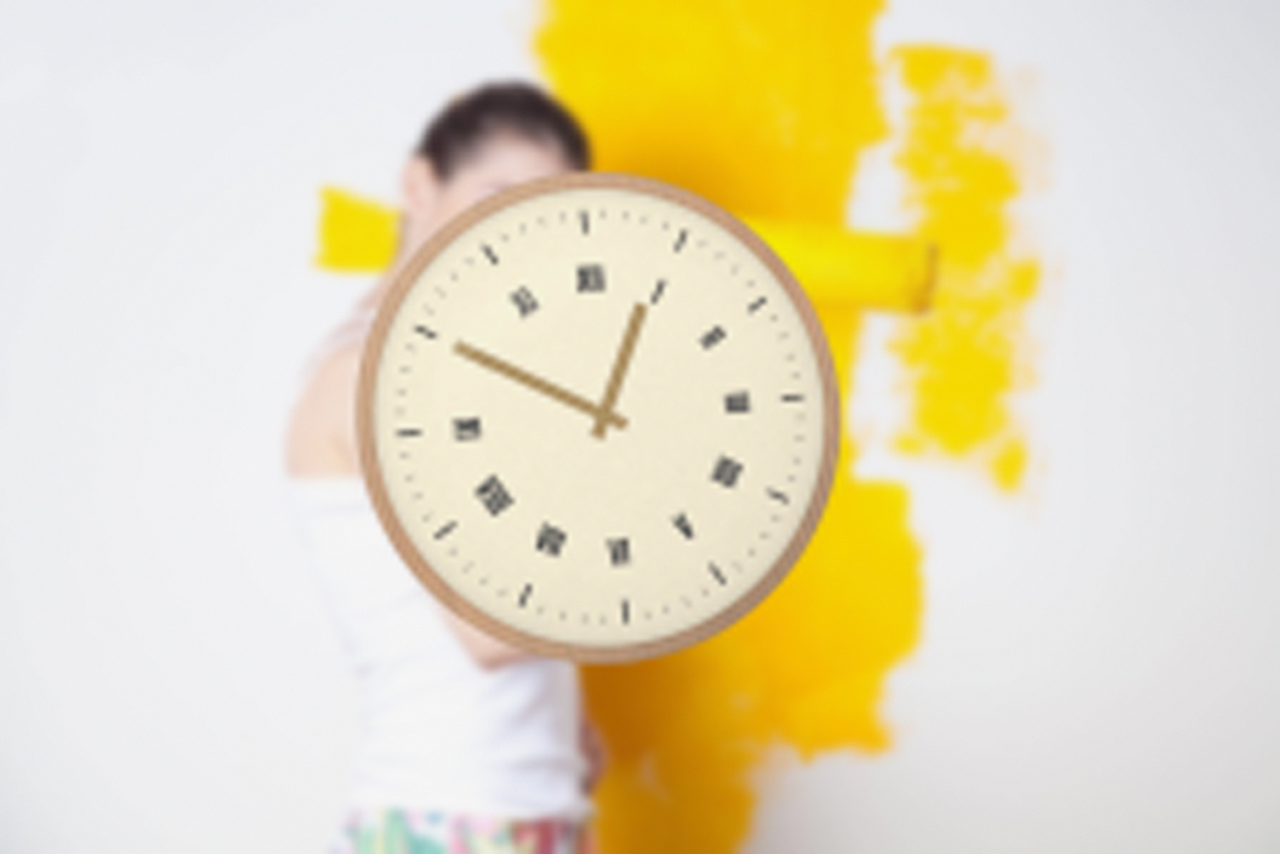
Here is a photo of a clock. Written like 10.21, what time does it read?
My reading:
12.50
